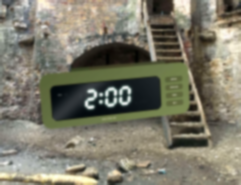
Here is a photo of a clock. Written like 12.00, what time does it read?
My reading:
2.00
